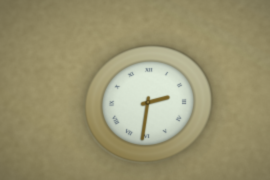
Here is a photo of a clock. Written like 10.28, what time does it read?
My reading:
2.31
